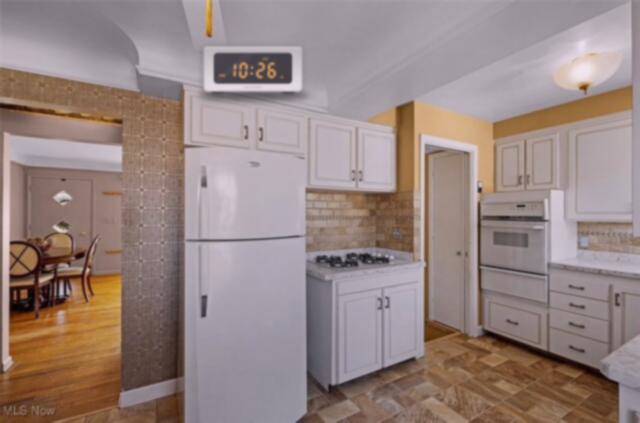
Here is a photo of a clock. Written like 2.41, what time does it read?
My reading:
10.26
